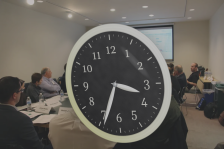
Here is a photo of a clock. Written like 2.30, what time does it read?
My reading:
3.34
